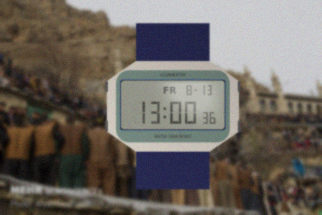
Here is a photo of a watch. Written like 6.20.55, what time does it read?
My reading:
13.00.36
